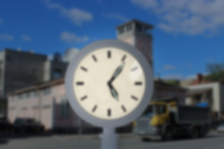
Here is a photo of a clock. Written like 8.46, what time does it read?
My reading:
5.06
